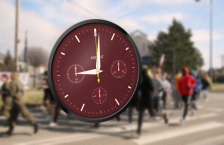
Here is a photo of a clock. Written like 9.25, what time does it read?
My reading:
9.01
